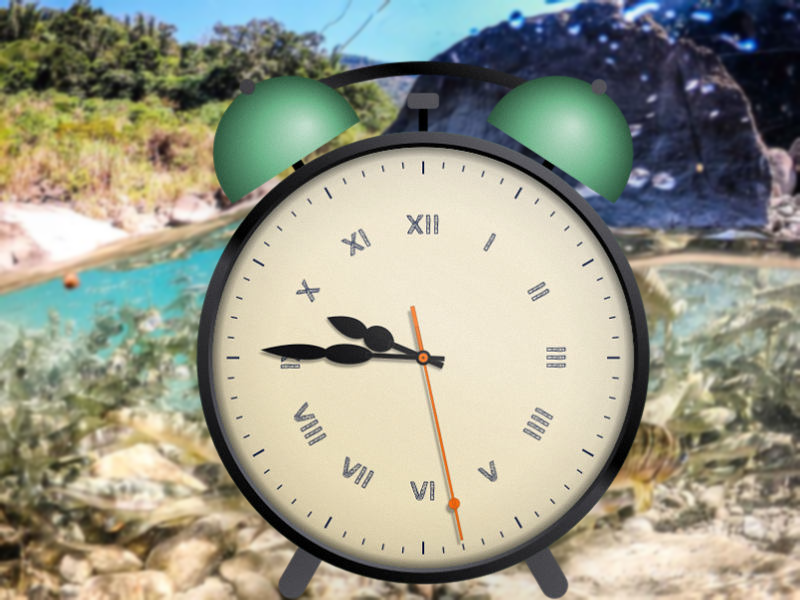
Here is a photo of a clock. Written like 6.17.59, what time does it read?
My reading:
9.45.28
